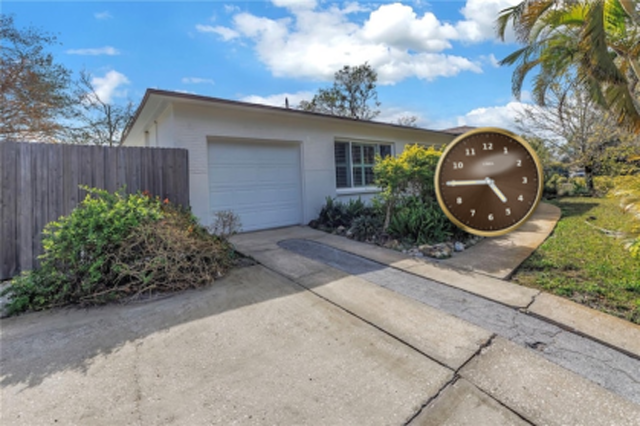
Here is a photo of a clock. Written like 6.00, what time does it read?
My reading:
4.45
